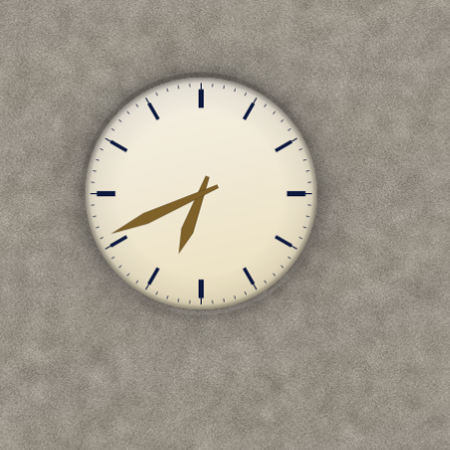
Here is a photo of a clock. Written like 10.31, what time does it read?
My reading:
6.41
